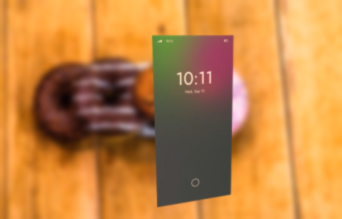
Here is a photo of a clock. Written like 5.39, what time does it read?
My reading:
10.11
